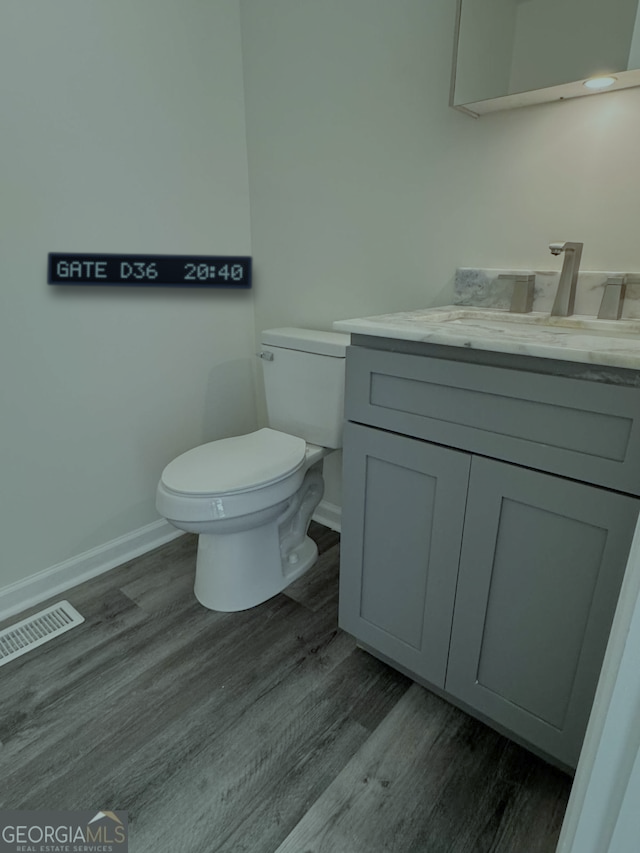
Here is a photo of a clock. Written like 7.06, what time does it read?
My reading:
20.40
